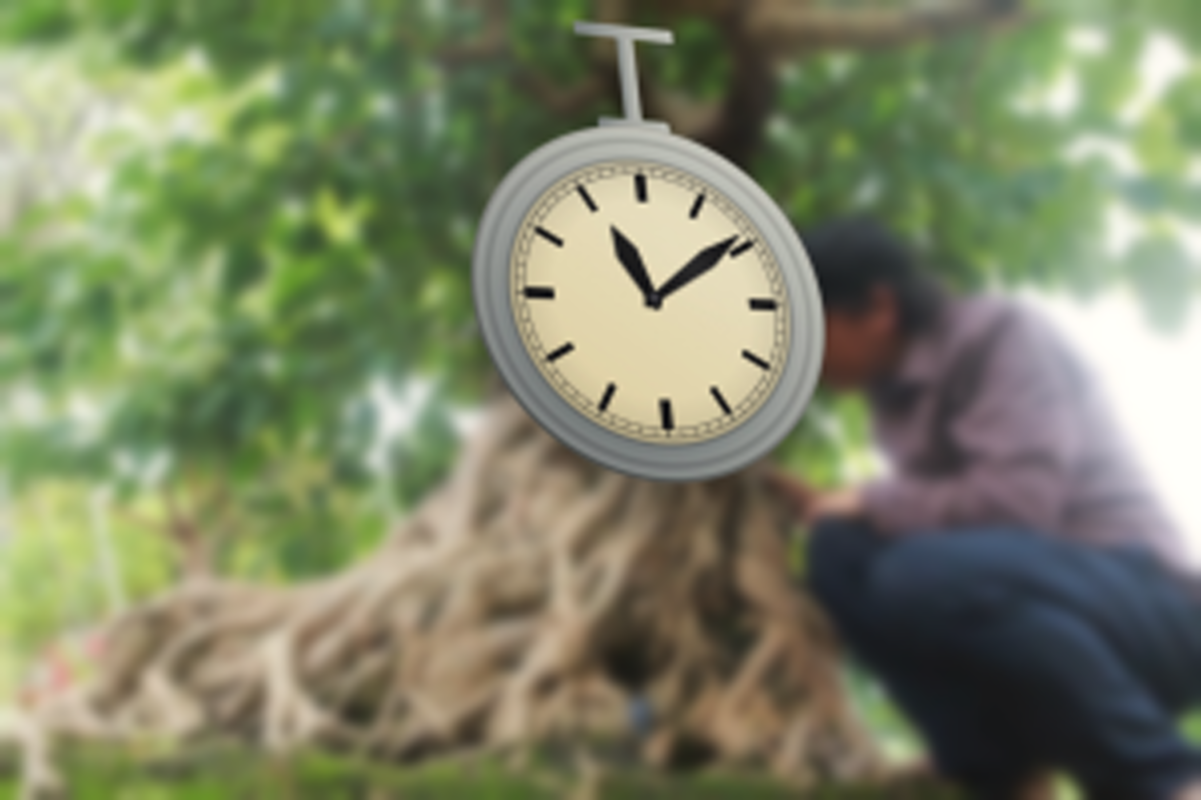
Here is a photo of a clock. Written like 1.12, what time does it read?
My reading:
11.09
